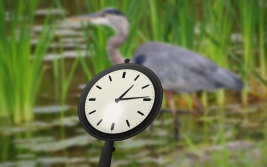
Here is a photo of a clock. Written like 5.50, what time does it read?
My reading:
1.14
